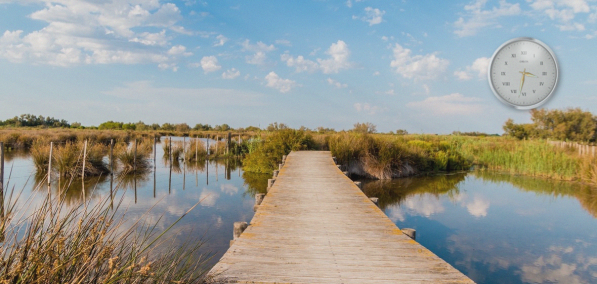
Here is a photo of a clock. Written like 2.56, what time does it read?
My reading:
3.32
